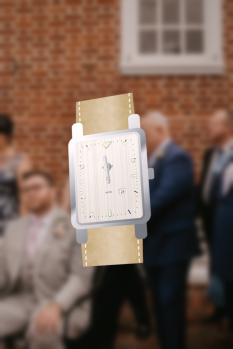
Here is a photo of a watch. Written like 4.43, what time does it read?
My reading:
11.59
